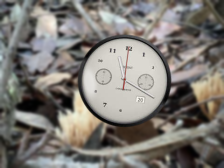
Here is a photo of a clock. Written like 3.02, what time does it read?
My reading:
11.19
